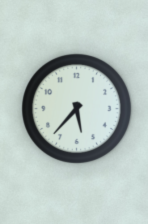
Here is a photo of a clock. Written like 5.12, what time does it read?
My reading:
5.37
